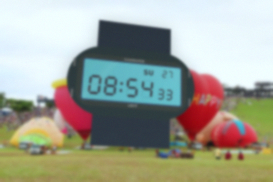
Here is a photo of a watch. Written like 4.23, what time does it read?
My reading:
8.54
